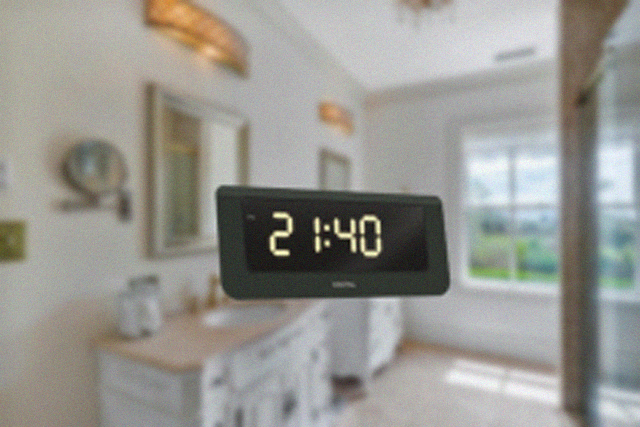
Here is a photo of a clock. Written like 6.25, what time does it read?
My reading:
21.40
